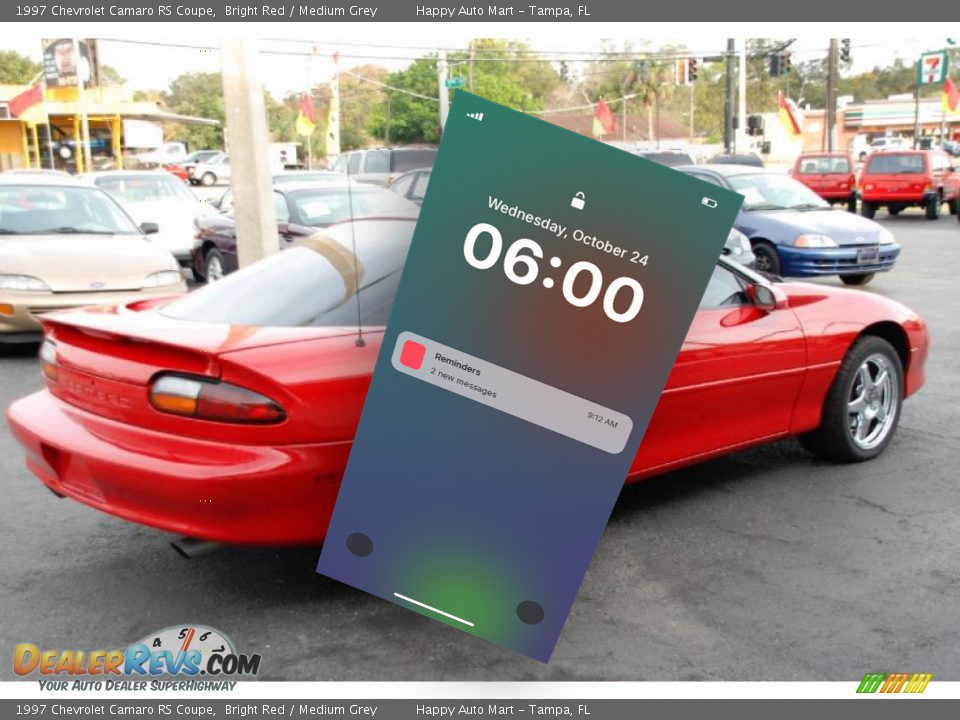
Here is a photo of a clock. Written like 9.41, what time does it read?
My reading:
6.00
